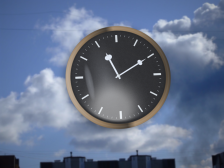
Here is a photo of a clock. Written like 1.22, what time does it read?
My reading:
11.10
